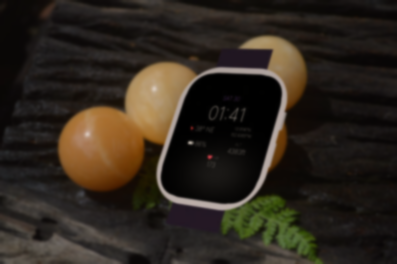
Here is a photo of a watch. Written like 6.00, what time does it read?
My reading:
1.41
